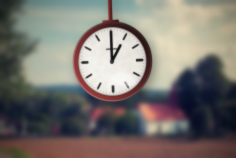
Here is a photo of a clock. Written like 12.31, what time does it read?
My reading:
1.00
